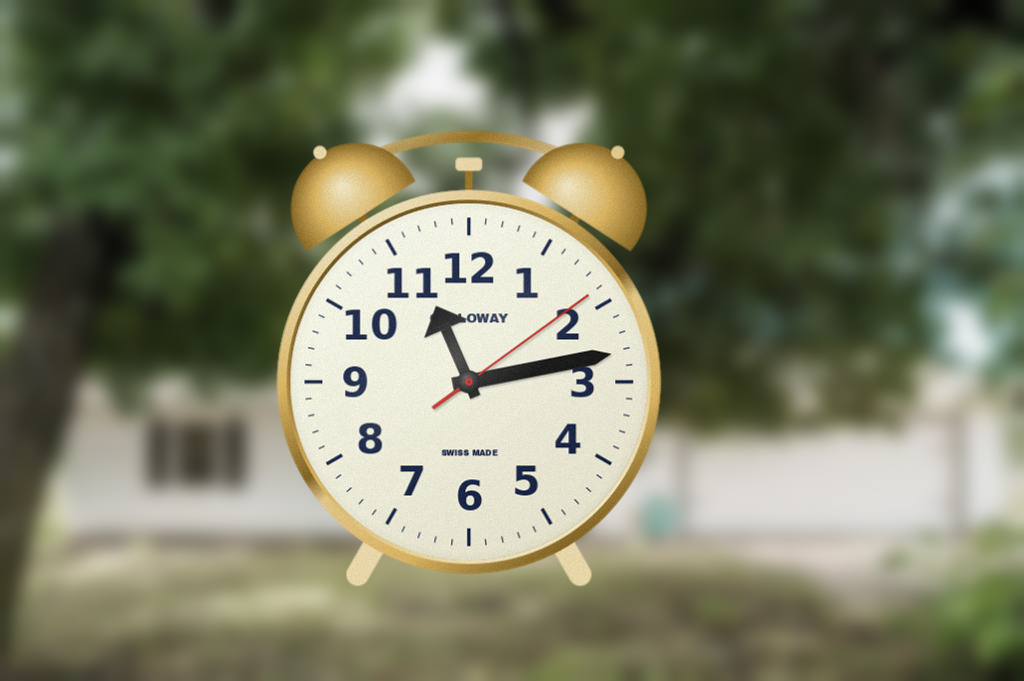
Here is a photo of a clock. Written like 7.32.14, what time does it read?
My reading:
11.13.09
